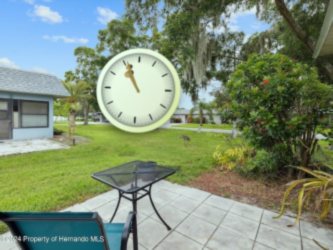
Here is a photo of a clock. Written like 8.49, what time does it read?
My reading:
10.56
